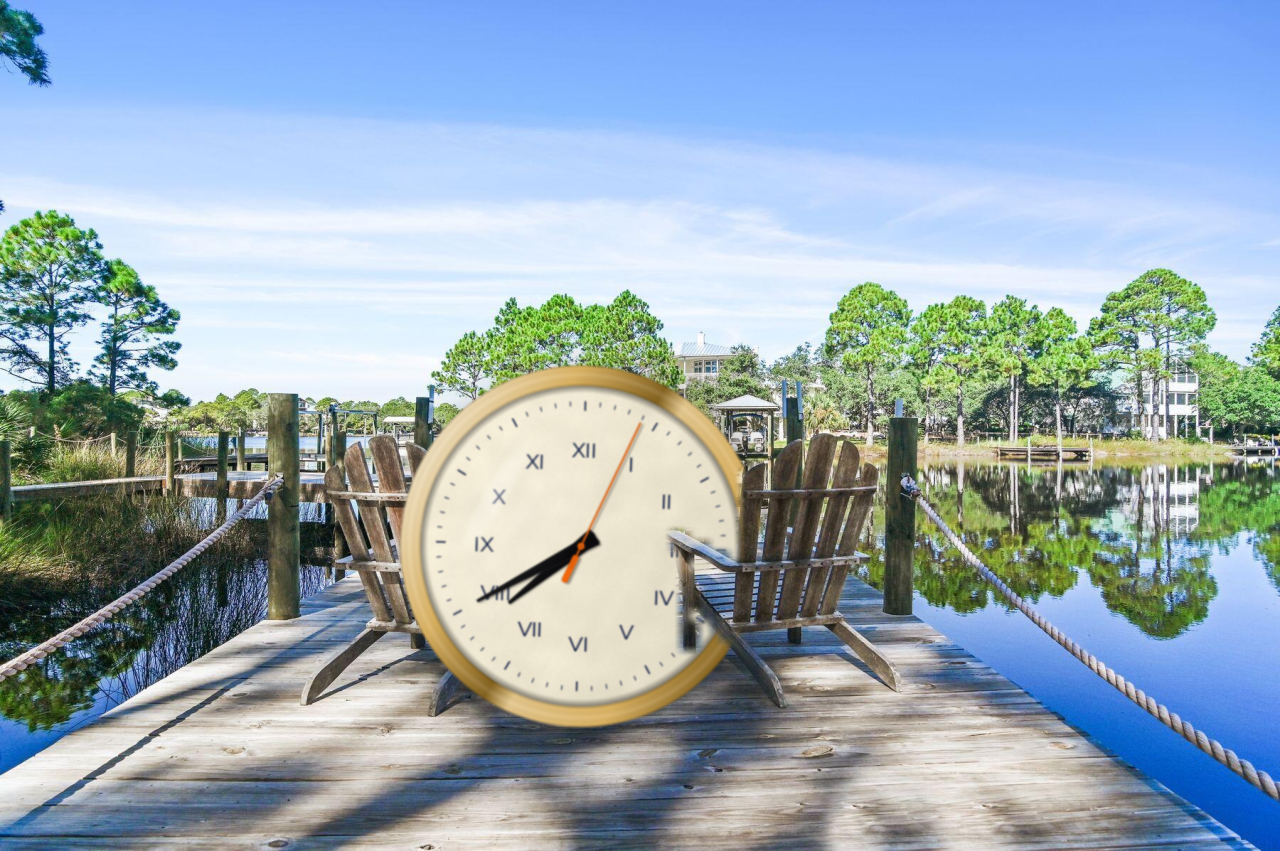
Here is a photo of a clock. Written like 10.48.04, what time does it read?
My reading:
7.40.04
